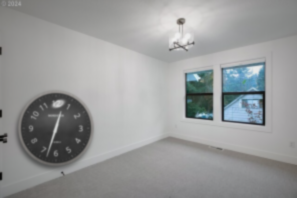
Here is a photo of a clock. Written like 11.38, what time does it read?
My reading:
12.33
